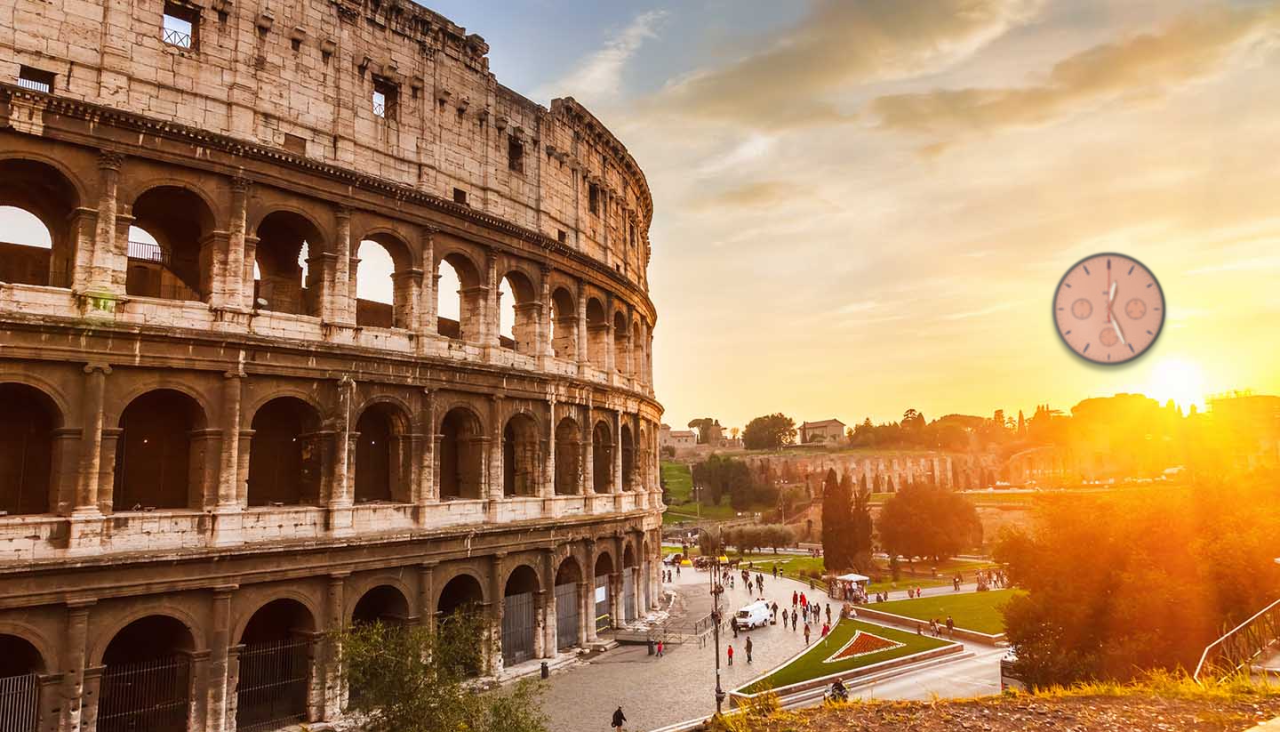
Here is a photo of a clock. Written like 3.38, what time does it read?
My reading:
12.26
